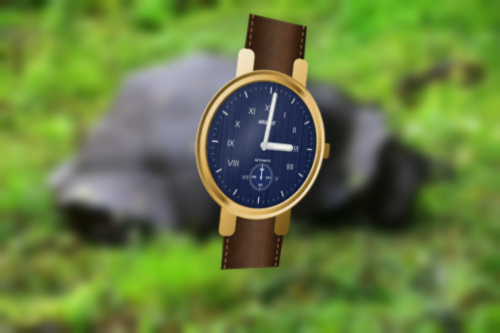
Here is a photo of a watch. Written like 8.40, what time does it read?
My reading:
3.01
